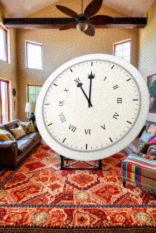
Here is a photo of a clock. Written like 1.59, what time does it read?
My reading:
11.00
